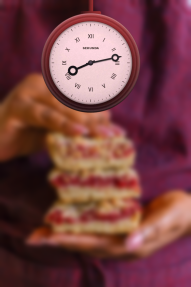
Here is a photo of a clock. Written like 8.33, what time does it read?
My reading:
8.13
